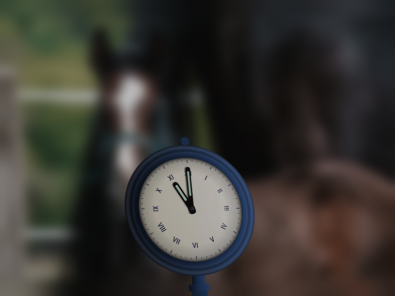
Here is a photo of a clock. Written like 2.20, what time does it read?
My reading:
11.00
